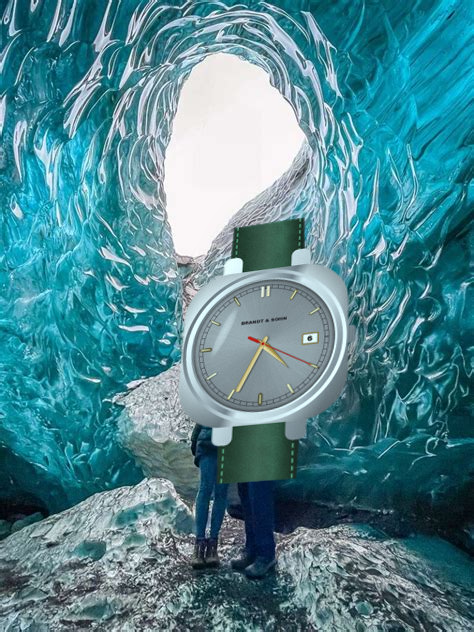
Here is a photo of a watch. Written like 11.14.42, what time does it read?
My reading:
4.34.20
